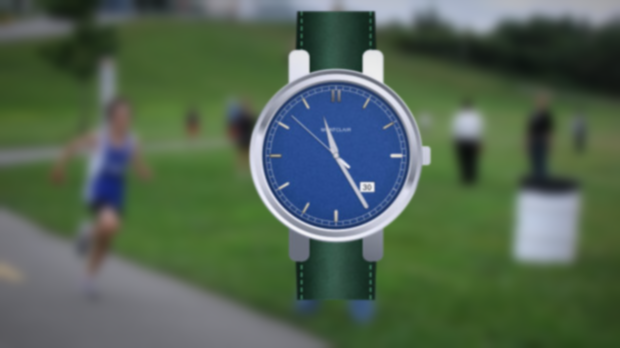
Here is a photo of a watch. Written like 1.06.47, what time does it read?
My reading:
11.24.52
